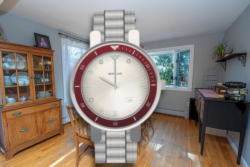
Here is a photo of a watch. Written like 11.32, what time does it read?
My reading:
10.00
